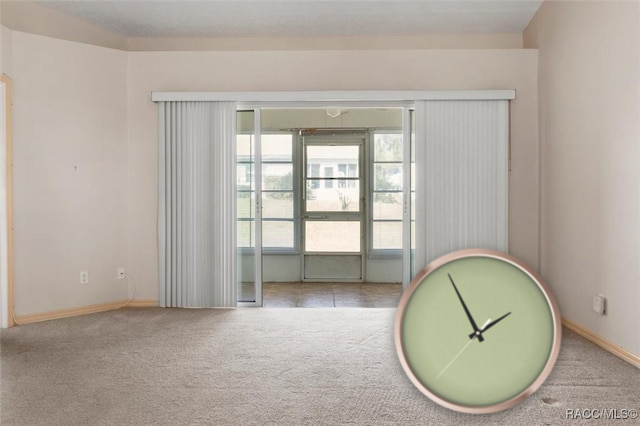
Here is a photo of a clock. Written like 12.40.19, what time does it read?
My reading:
1.55.37
